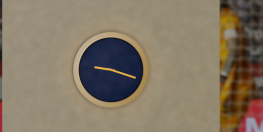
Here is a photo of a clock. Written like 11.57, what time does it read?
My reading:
9.18
